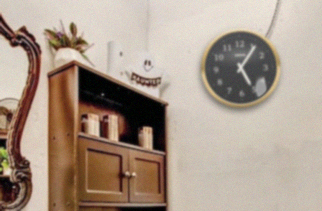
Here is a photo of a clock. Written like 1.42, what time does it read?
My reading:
5.06
